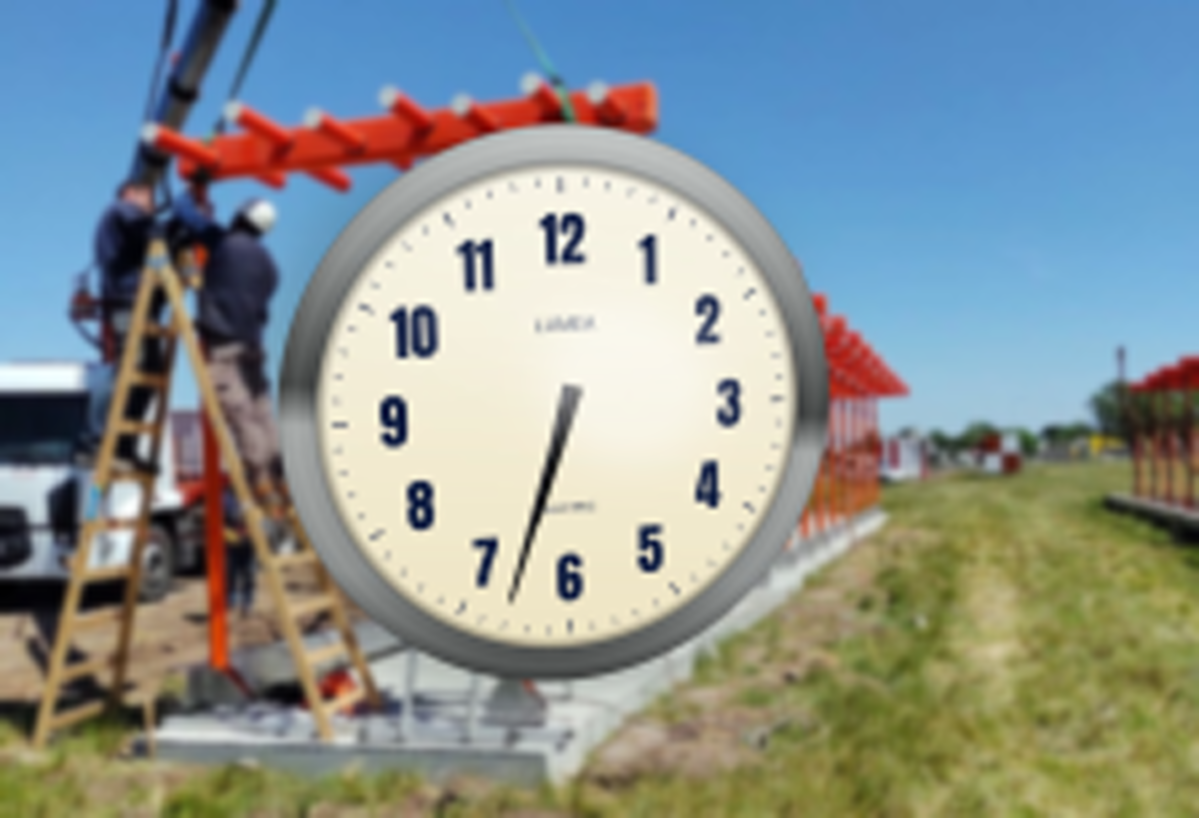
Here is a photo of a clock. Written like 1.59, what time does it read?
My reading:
6.33
